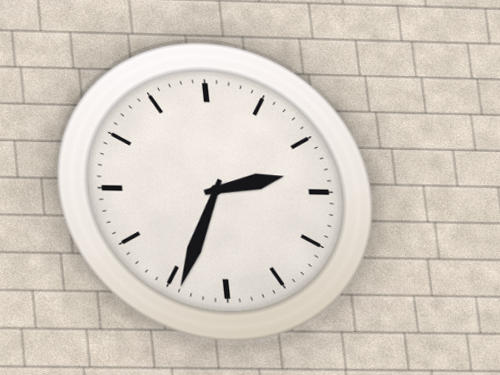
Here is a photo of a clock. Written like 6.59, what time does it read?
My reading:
2.34
